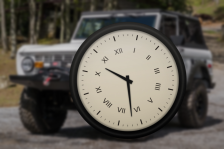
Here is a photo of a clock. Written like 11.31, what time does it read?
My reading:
10.32
